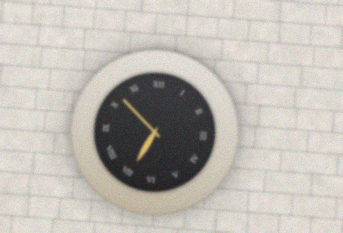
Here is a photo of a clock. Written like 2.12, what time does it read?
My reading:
6.52
